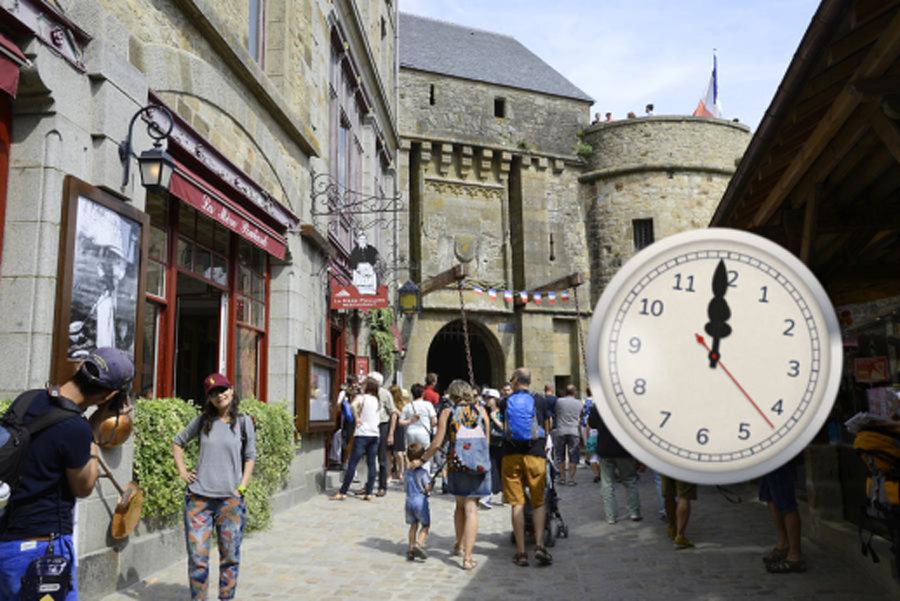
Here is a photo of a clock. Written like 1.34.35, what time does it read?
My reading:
11.59.22
